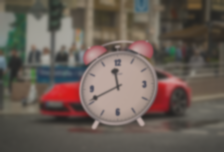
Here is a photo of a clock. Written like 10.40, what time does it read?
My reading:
11.41
